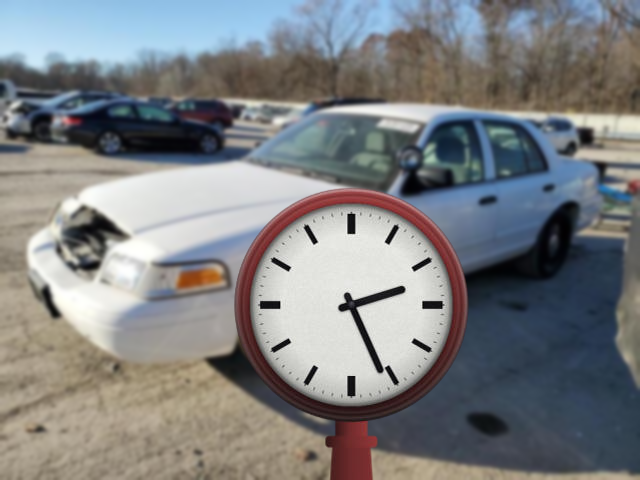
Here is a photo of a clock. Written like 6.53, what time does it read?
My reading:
2.26
